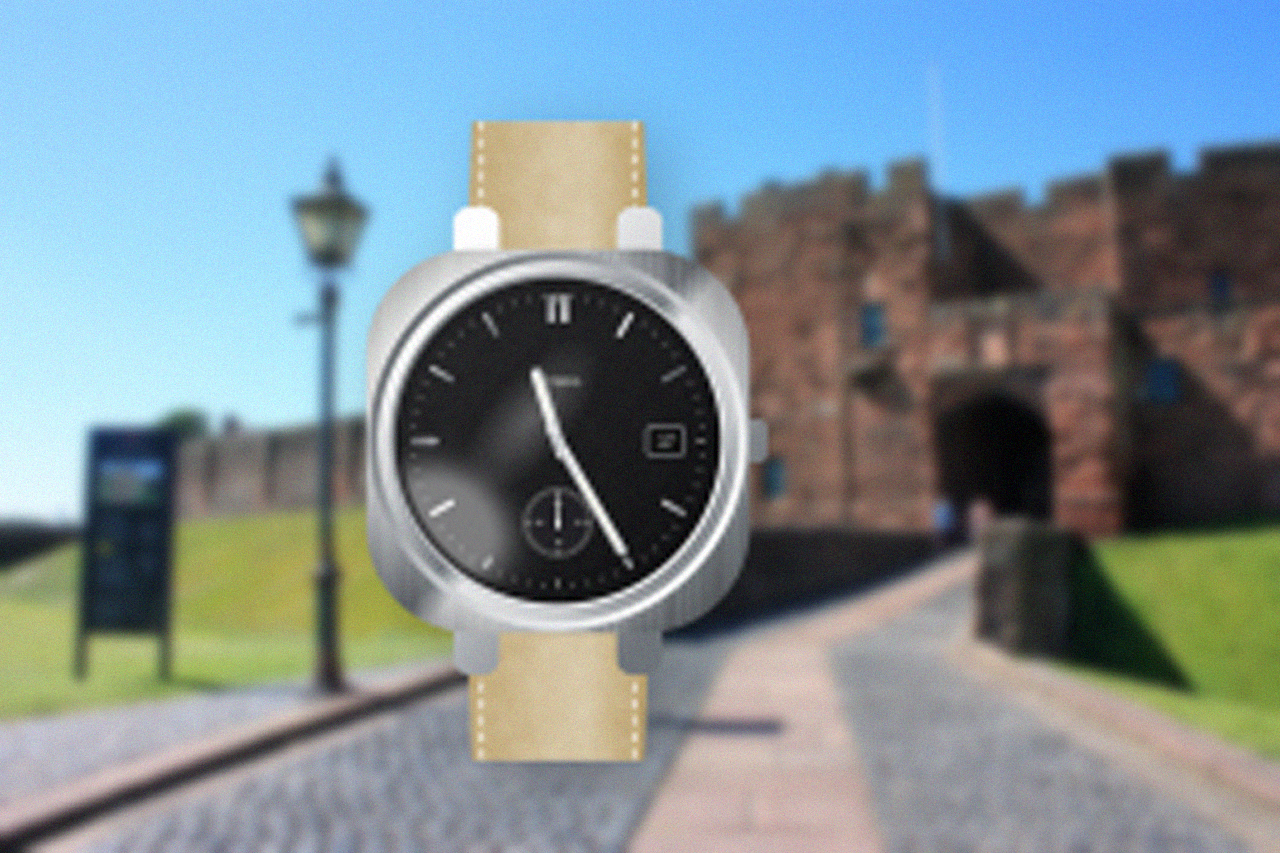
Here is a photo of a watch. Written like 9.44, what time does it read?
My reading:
11.25
